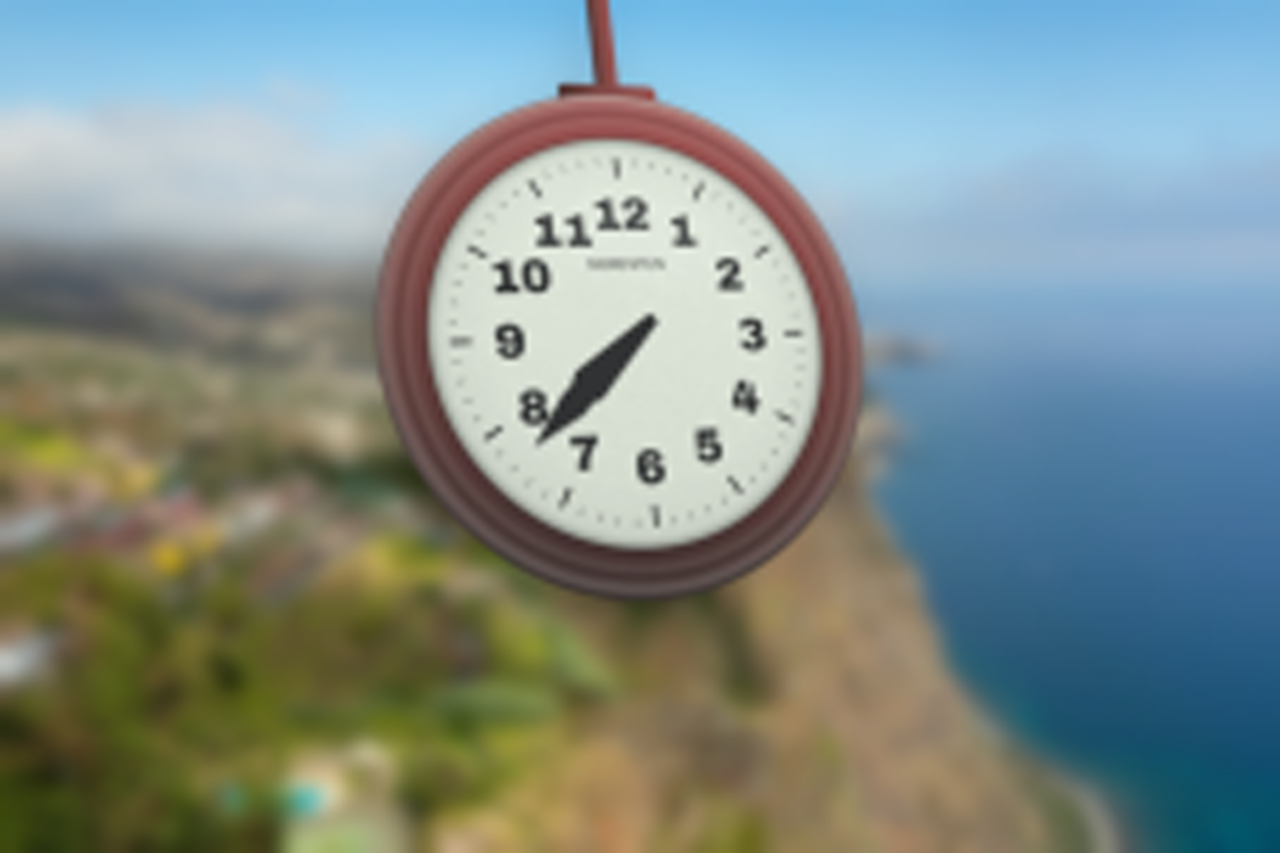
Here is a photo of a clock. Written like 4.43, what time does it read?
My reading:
7.38
